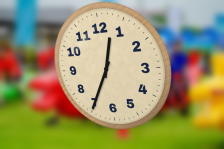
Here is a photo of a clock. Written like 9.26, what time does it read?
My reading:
12.35
